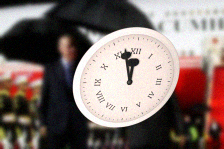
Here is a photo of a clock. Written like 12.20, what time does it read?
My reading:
11.57
